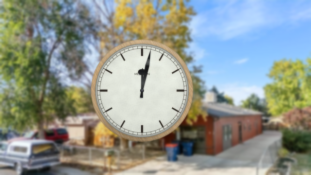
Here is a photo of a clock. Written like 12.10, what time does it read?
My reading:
12.02
